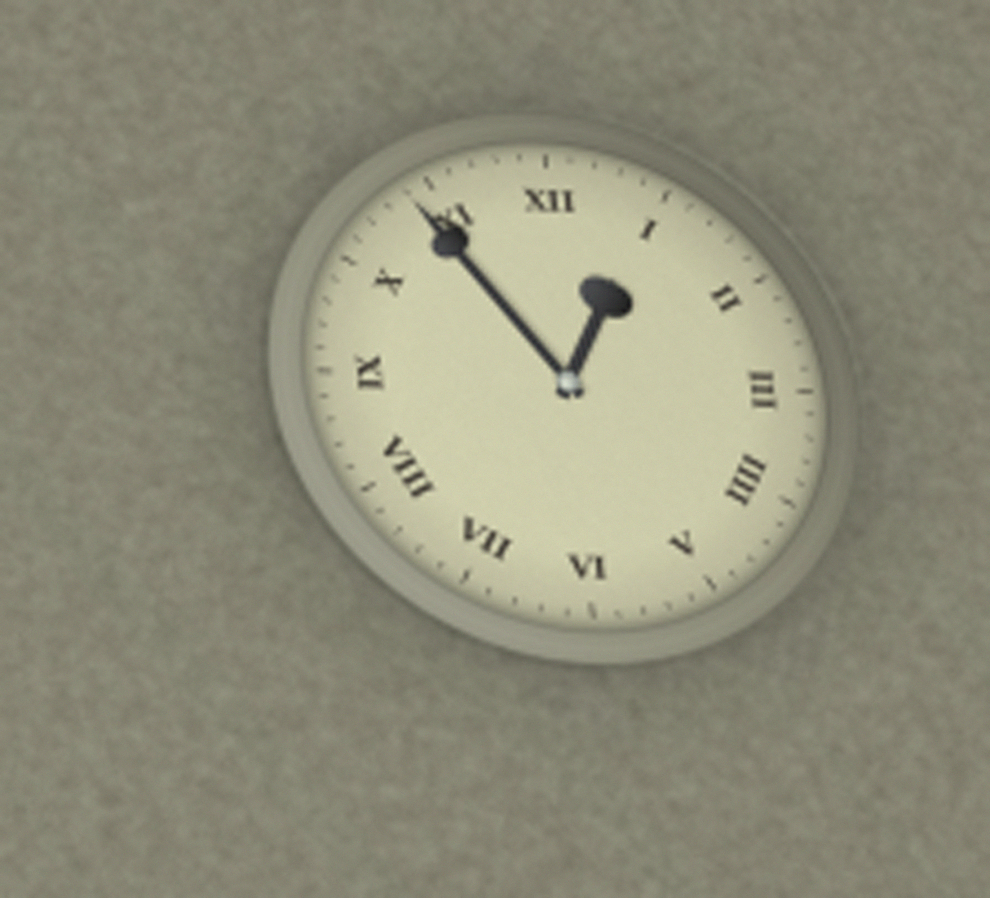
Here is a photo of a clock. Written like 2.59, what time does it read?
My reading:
12.54
